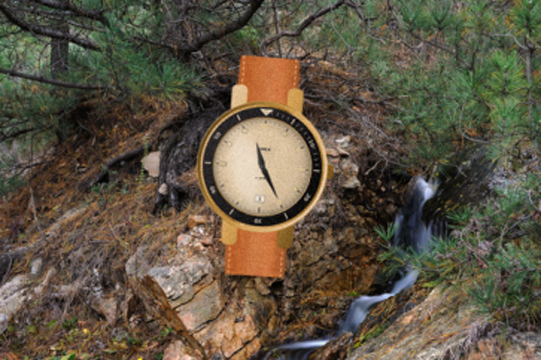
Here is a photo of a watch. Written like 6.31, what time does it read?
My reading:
11.25
